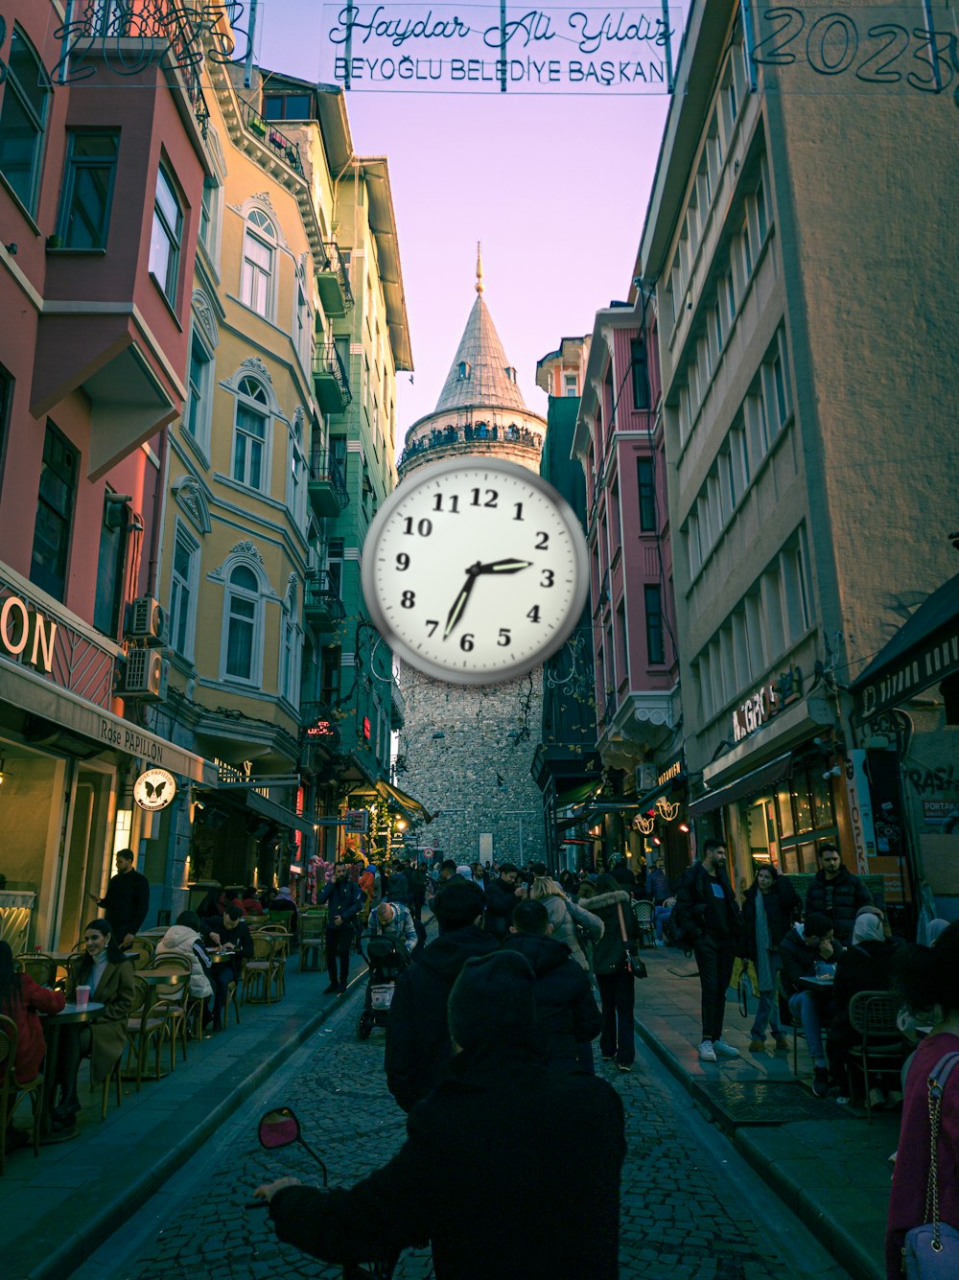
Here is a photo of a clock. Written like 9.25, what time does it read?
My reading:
2.33
